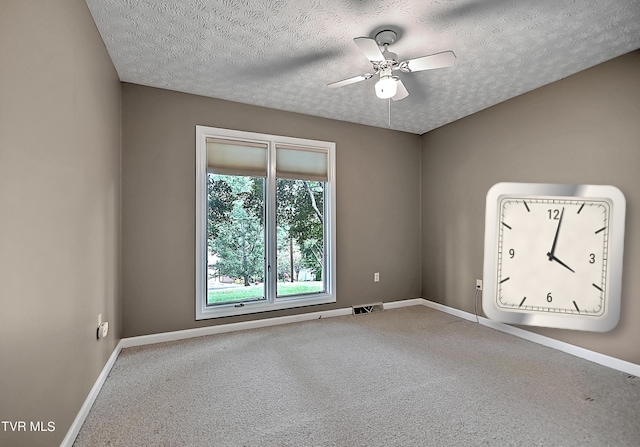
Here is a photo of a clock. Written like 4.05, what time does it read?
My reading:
4.02
